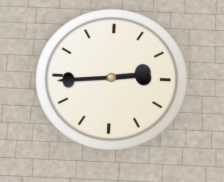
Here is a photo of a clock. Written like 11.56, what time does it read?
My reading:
2.44
